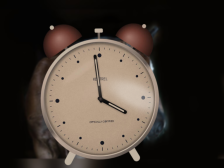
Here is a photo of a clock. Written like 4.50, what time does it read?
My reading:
3.59
